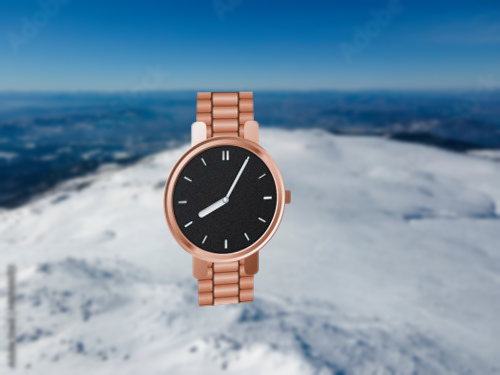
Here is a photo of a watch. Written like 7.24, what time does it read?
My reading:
8.05
